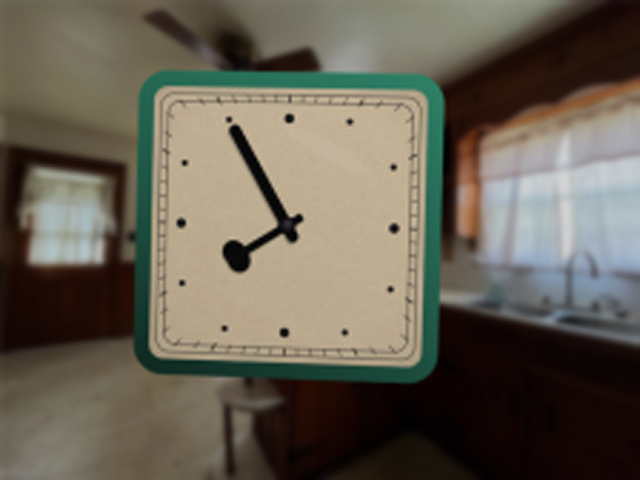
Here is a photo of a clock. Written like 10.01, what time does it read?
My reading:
7.55
